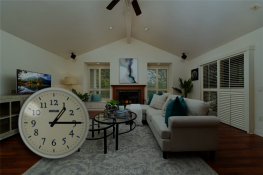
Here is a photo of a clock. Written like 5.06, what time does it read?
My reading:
1.15
